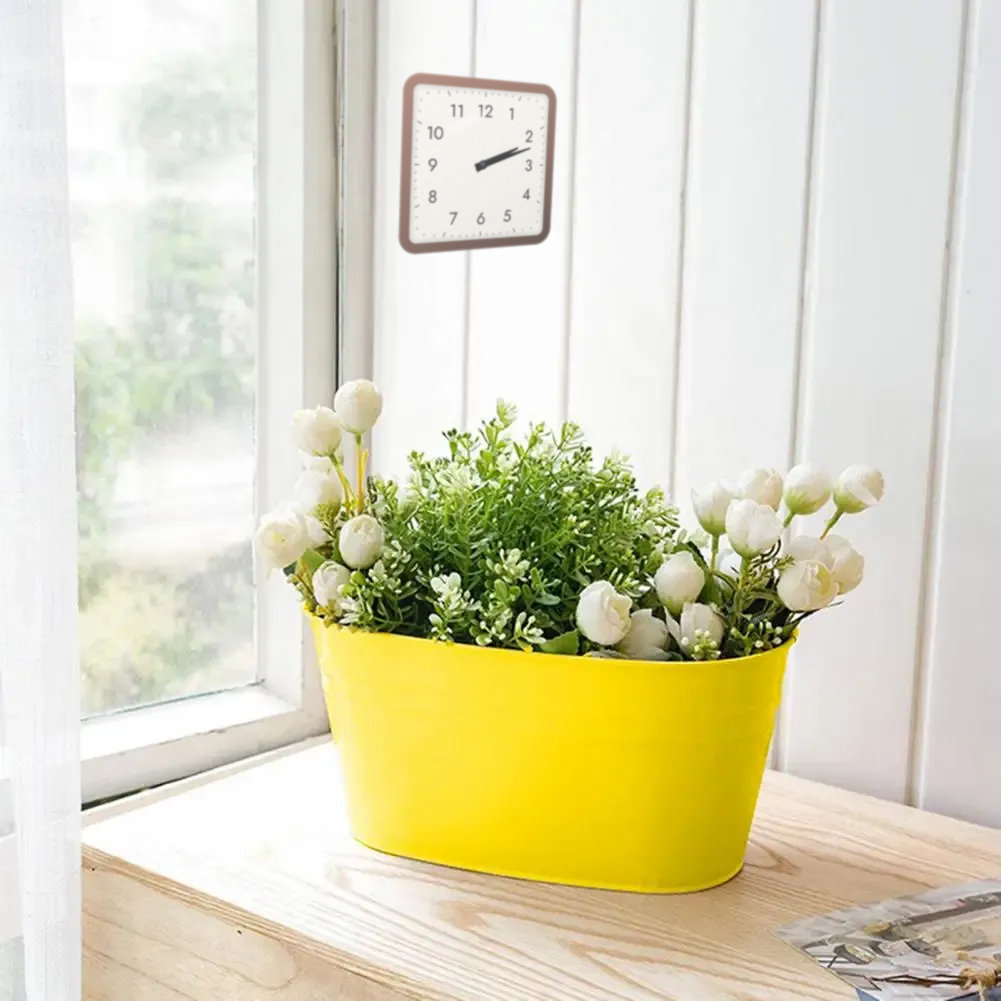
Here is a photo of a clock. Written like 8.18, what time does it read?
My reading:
2.12
